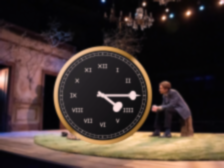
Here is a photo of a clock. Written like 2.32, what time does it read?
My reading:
4.15
